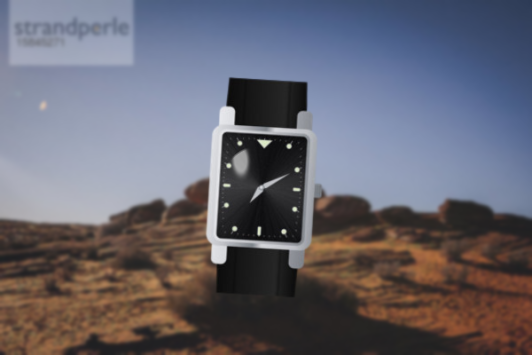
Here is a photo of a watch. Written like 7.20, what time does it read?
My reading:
7.10
